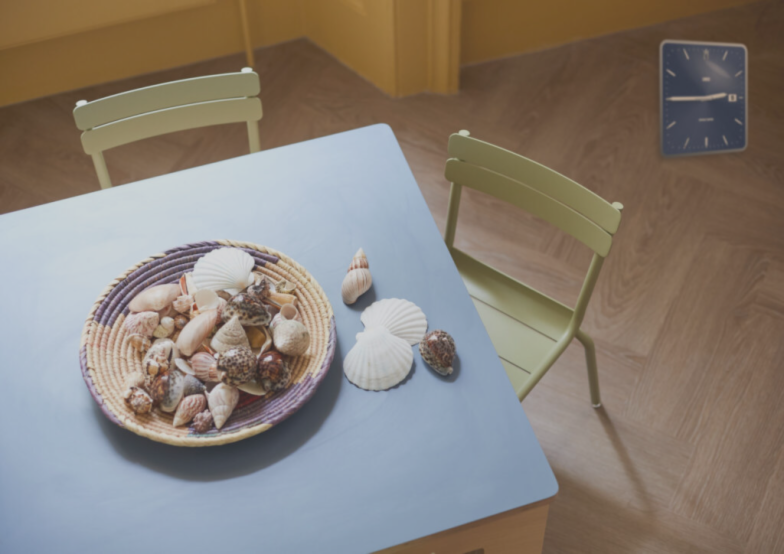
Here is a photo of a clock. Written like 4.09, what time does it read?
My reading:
2.45
